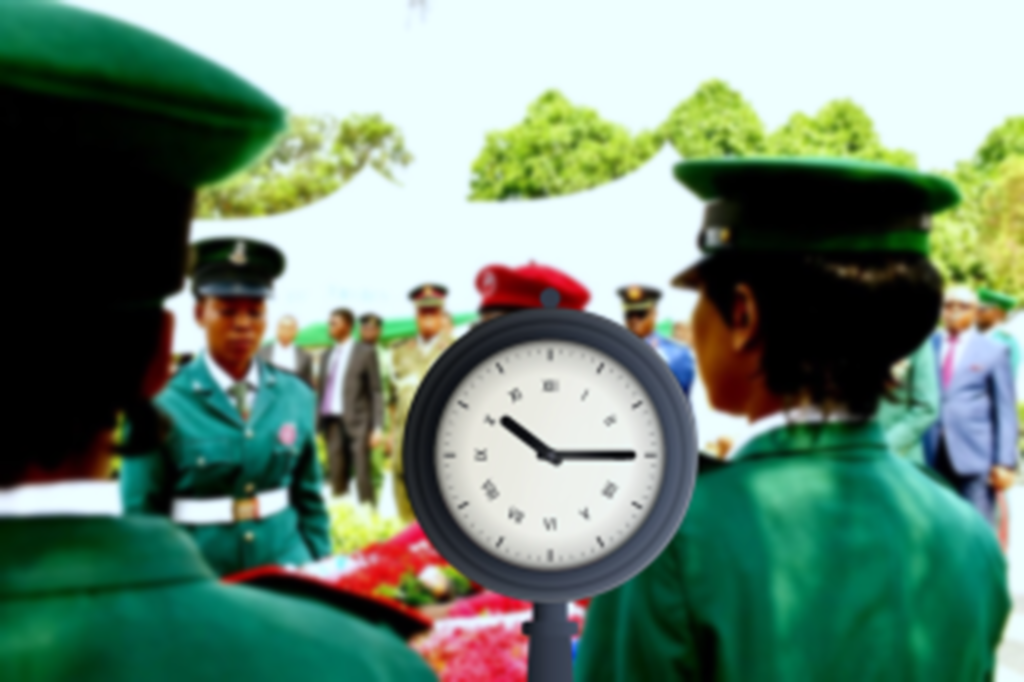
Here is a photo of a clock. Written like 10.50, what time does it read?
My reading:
10.15
